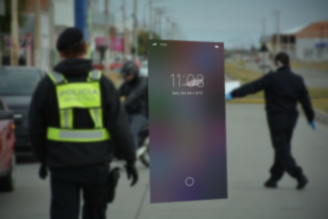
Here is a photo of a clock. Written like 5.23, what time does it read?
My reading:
11.03
